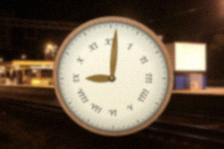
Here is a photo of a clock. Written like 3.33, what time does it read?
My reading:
9.01
